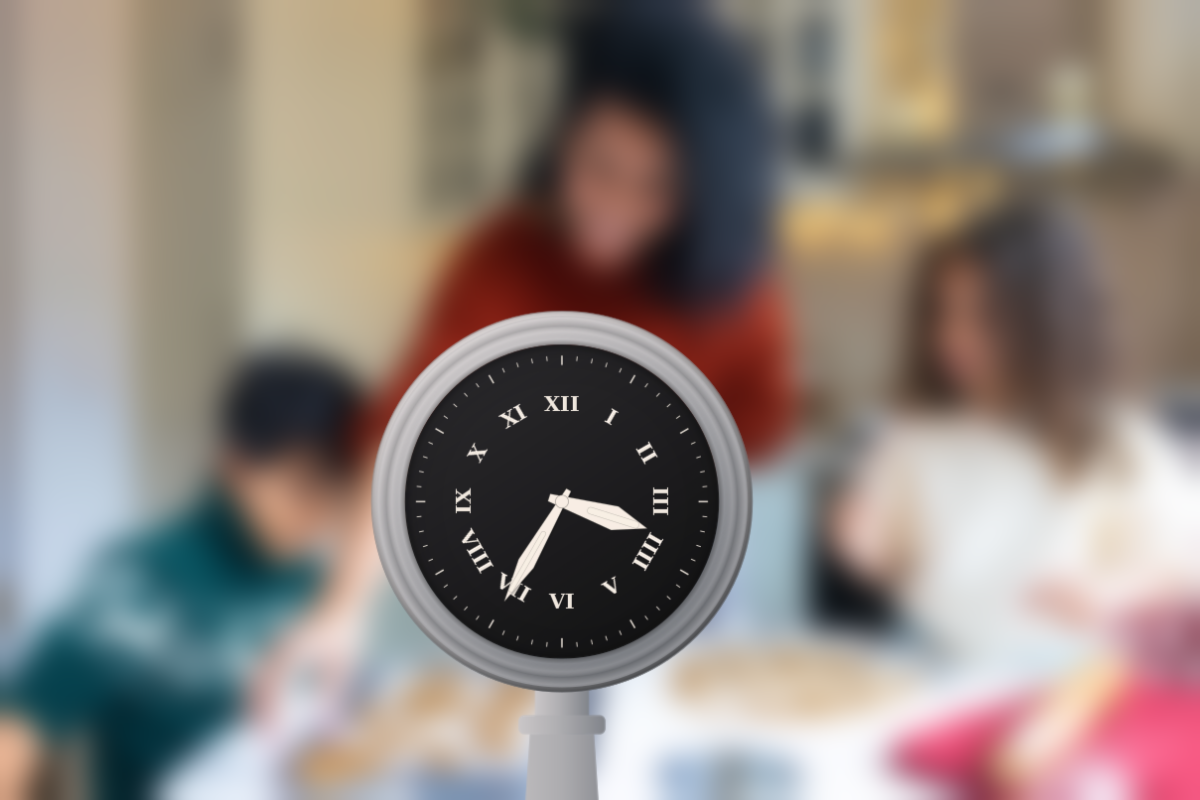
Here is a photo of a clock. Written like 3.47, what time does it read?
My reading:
3.35
